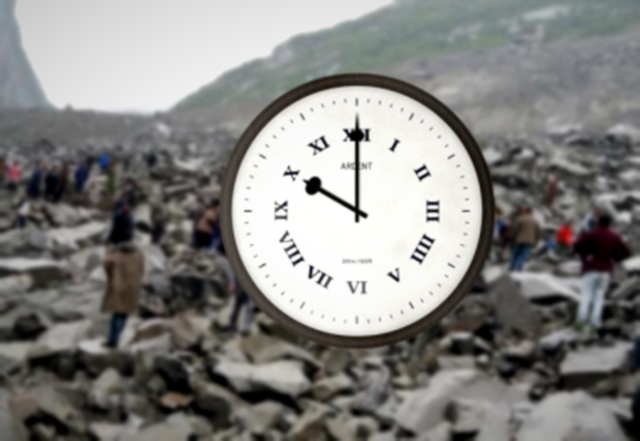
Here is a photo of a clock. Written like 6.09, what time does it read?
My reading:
10.00
